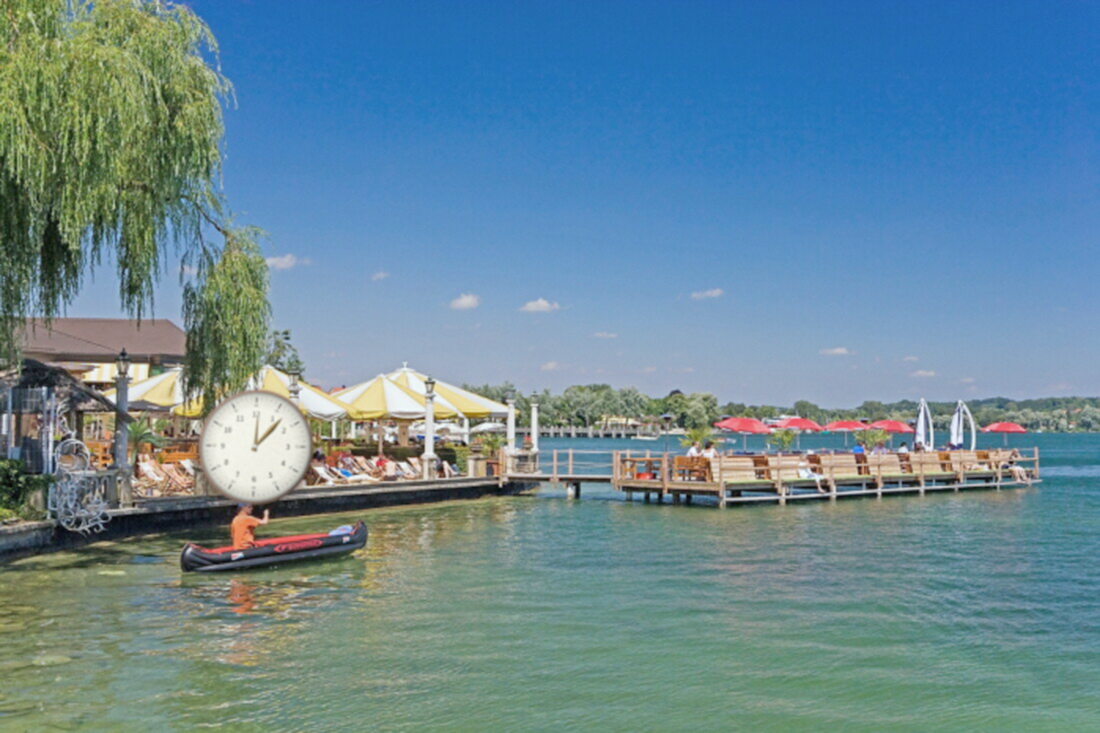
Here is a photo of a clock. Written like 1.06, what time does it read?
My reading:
12.07
